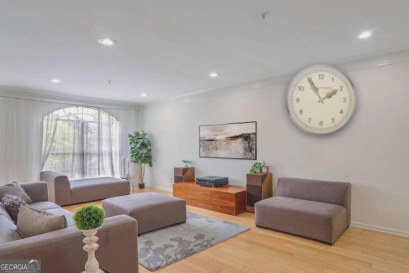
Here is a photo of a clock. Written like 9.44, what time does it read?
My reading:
1.55
